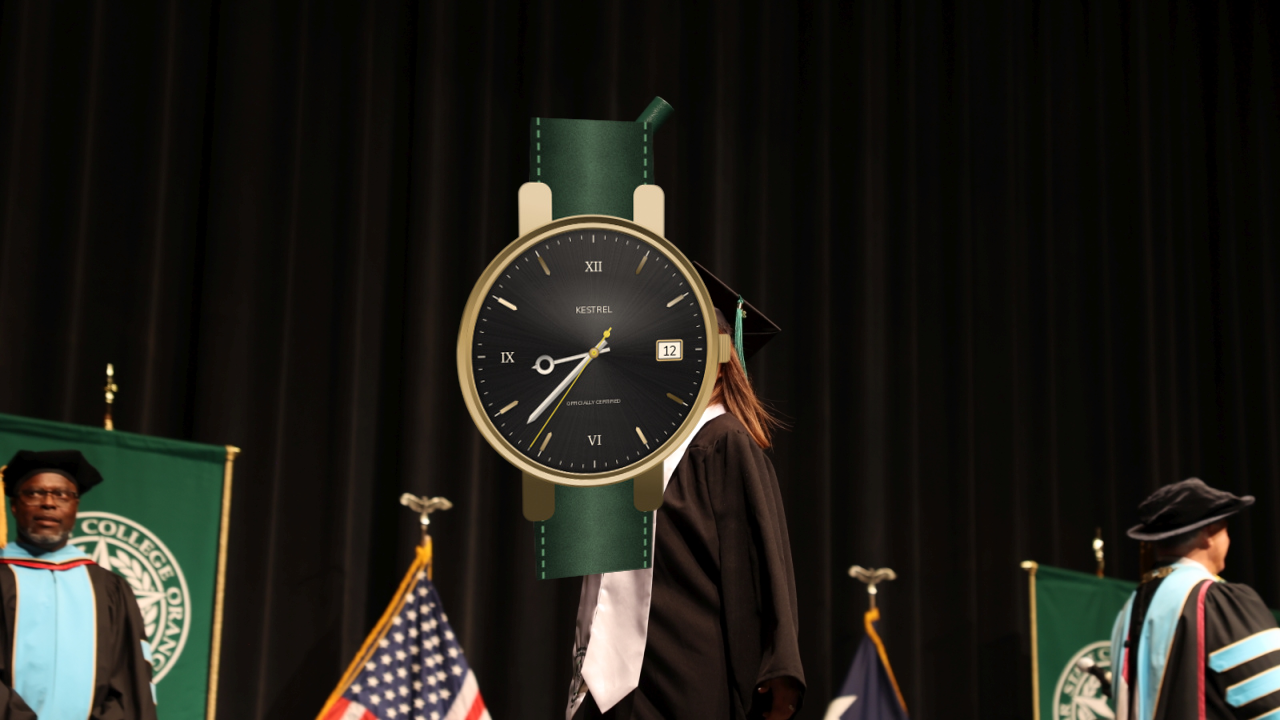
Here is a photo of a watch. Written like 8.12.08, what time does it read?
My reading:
8.37.36
